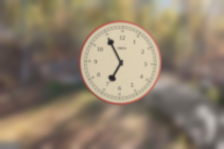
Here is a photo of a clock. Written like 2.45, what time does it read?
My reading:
6.55
